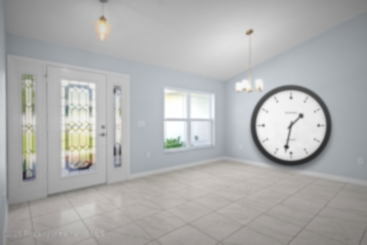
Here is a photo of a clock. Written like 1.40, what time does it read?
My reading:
1.32
